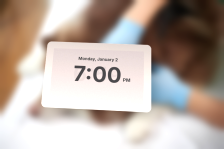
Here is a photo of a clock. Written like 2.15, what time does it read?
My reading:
7.00
